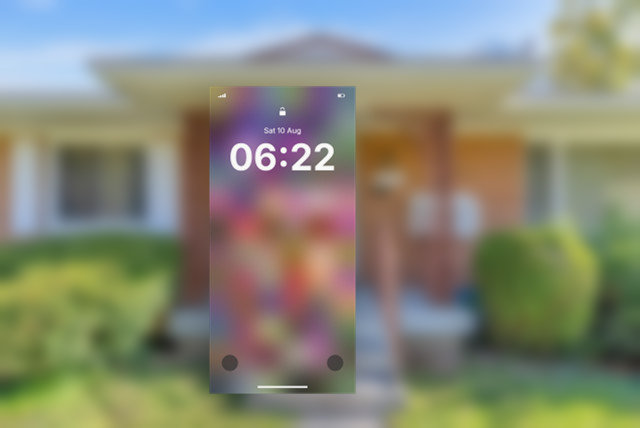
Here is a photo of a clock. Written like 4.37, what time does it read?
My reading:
6.22
